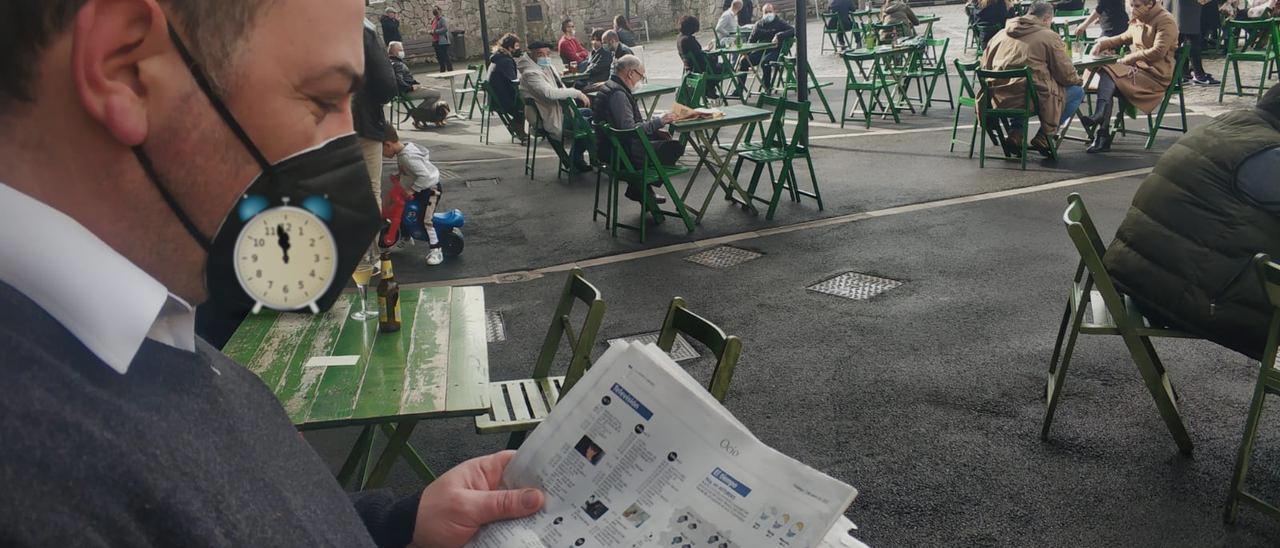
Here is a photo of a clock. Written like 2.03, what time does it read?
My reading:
11.58
